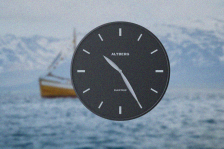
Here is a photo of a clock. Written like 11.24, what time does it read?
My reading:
10.25
